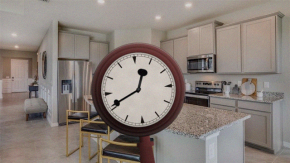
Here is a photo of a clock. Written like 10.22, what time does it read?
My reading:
12.41
